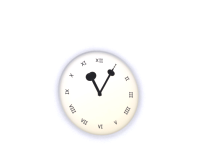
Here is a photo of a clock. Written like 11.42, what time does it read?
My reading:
11.05
